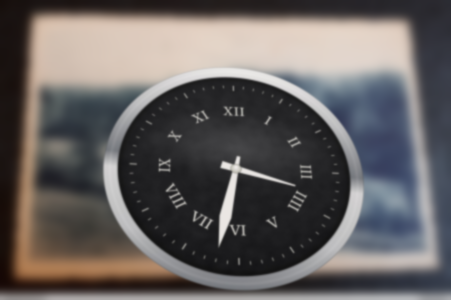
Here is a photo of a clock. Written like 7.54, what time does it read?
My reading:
3.32
